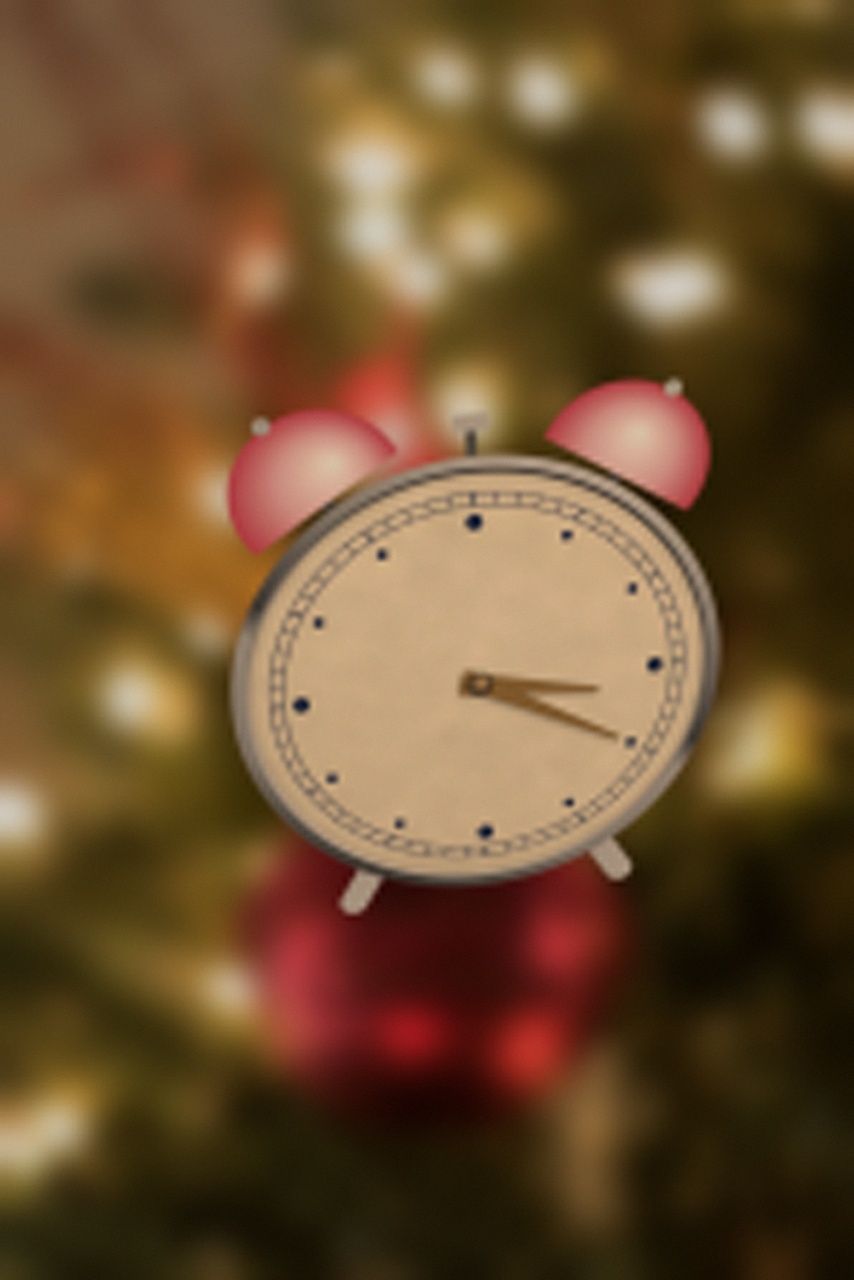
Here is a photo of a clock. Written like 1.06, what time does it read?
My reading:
3.20
